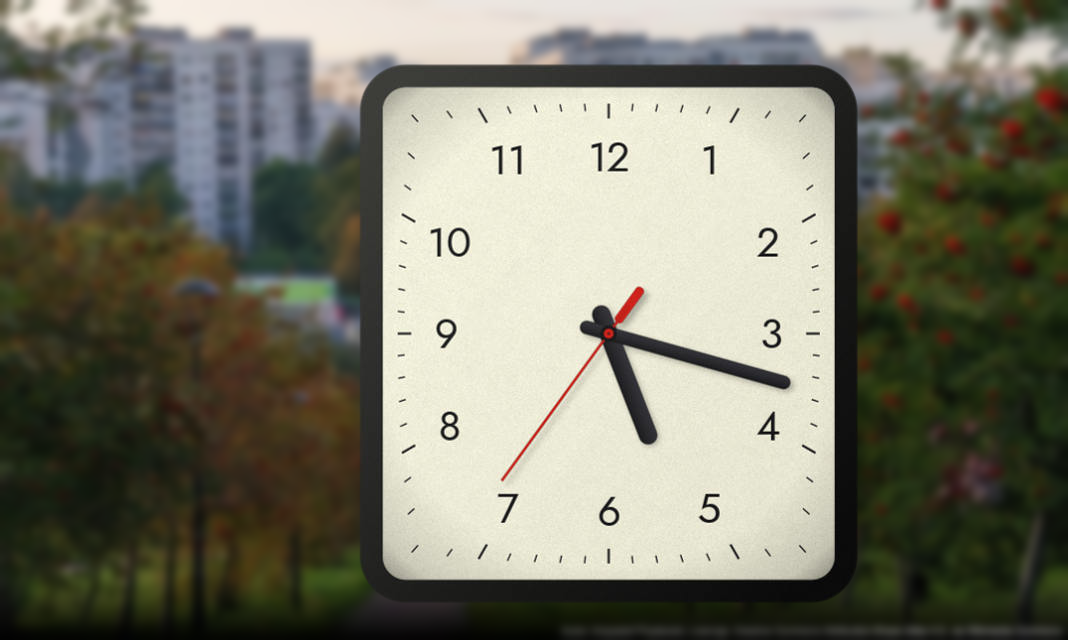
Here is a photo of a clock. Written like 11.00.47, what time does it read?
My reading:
5.17.36
